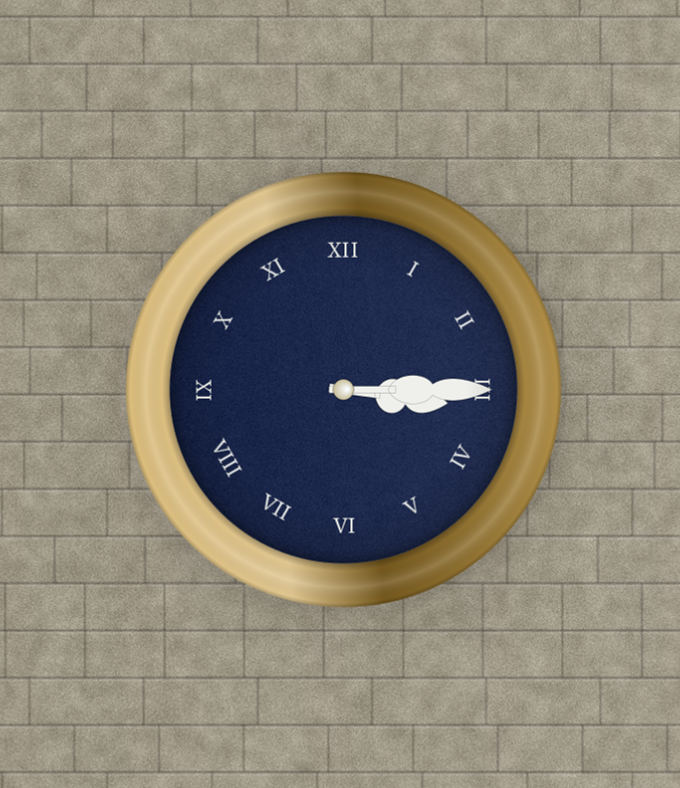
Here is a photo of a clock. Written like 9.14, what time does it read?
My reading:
3.15
